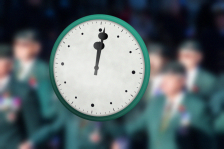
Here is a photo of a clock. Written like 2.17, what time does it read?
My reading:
12.01
